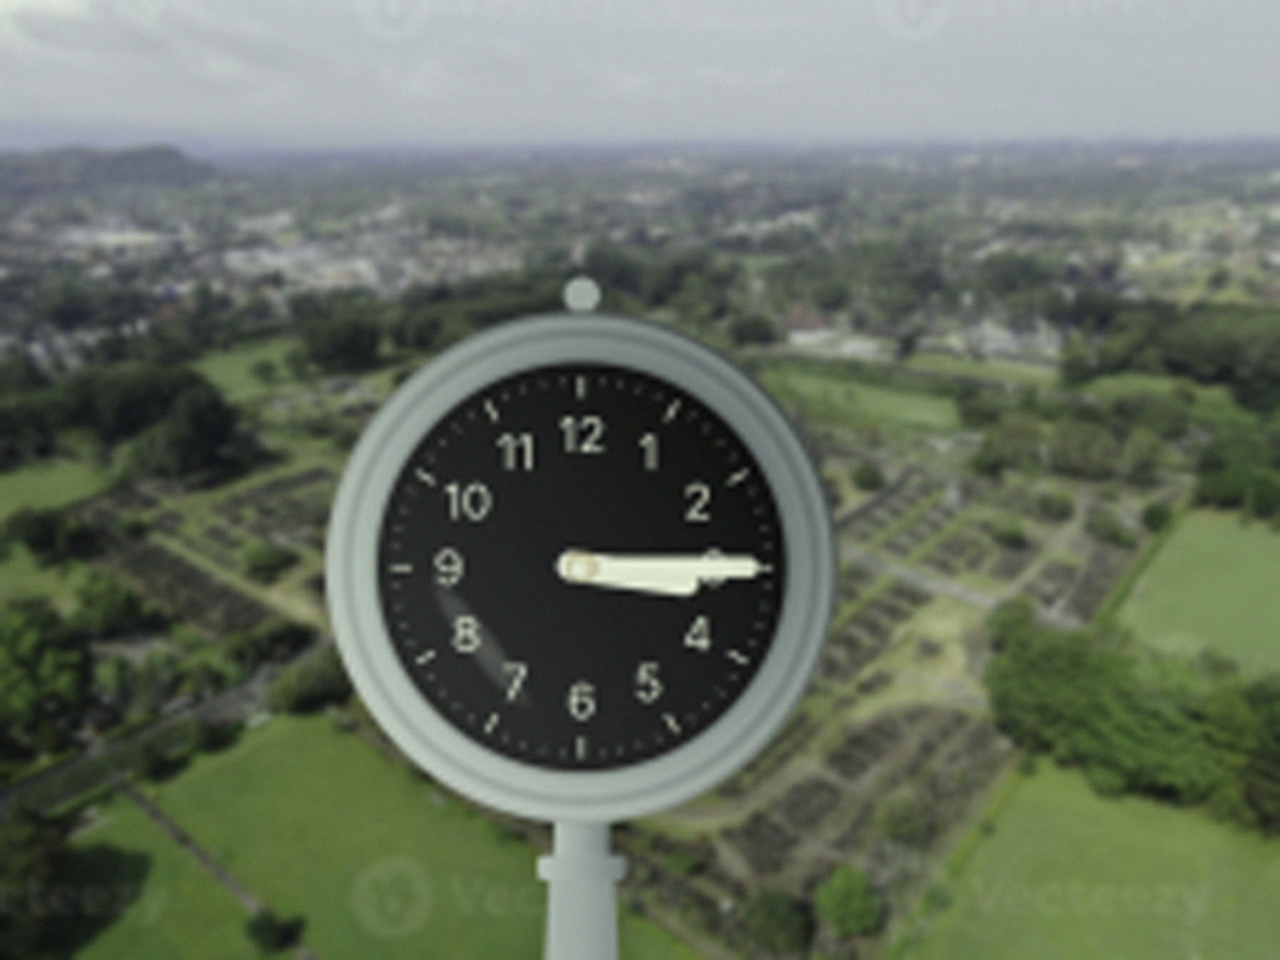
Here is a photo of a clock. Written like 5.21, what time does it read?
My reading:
3.15
